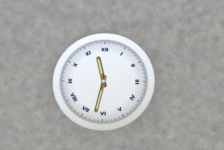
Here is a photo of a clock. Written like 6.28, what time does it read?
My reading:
11.32
